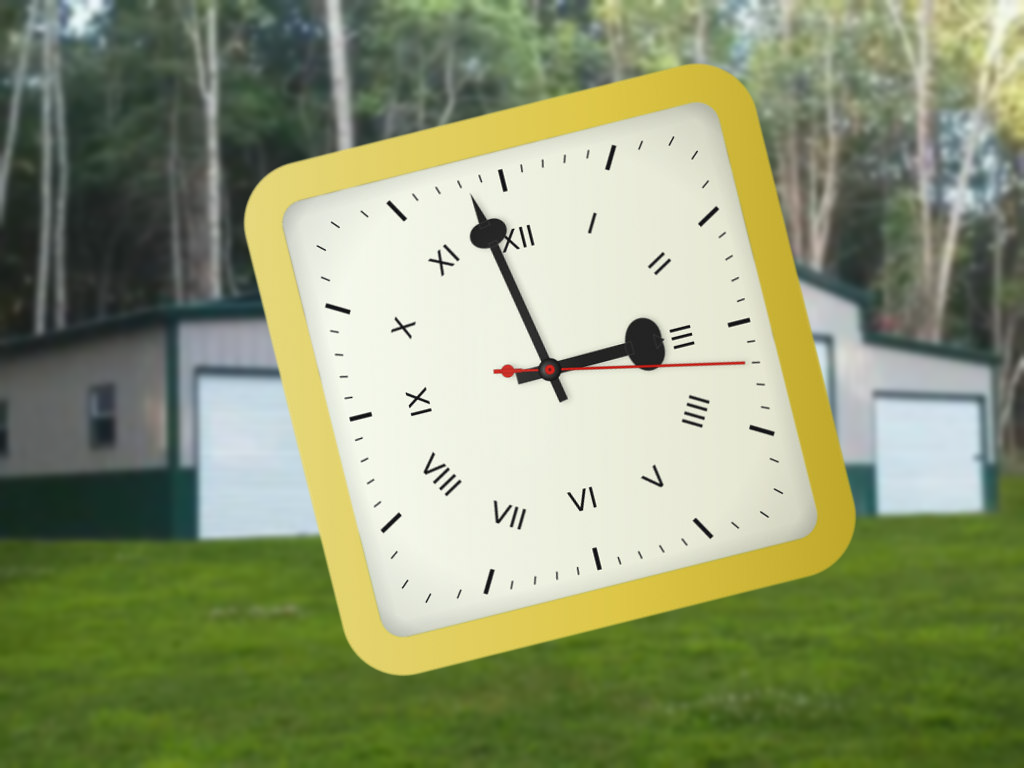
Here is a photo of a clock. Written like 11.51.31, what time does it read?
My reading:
2.58.17
